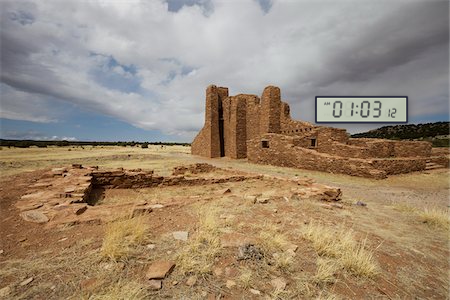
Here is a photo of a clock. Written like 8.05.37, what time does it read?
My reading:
1.03.12
